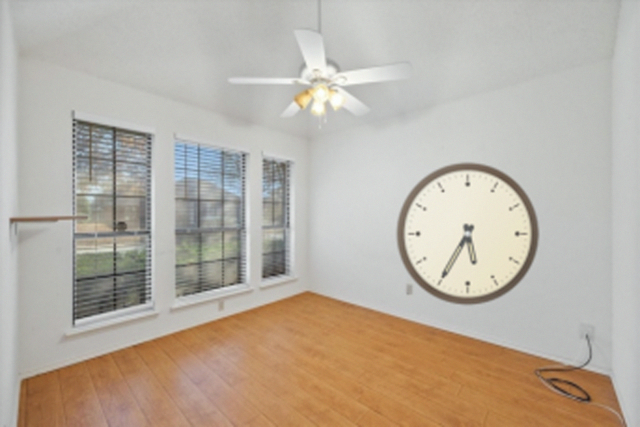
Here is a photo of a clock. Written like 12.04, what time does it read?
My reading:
5.35
